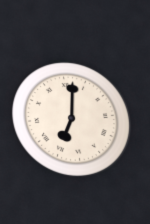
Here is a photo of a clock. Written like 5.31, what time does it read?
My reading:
7.02
